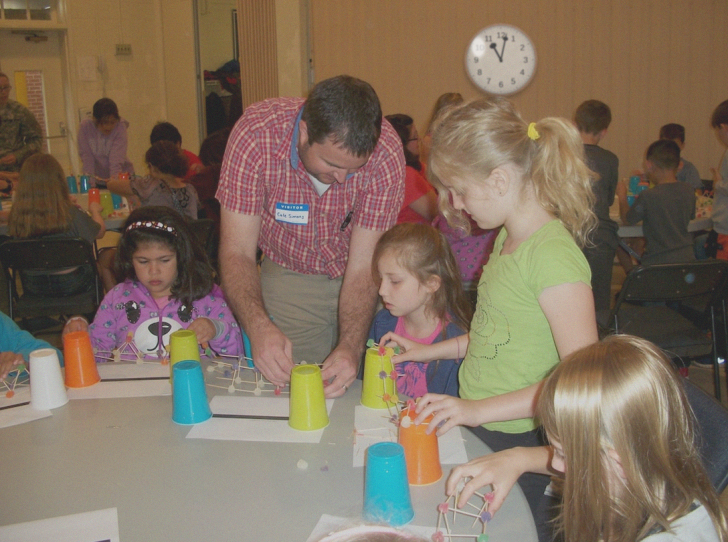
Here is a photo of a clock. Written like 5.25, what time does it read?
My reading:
11.02
